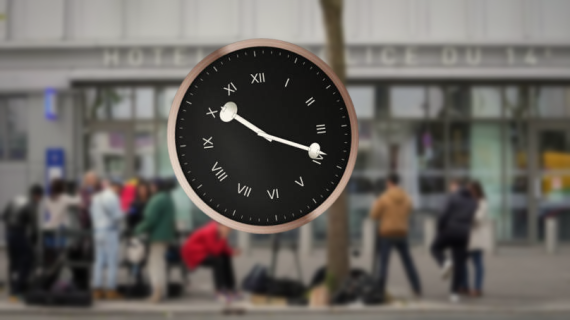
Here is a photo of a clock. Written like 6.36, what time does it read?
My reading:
10.19
